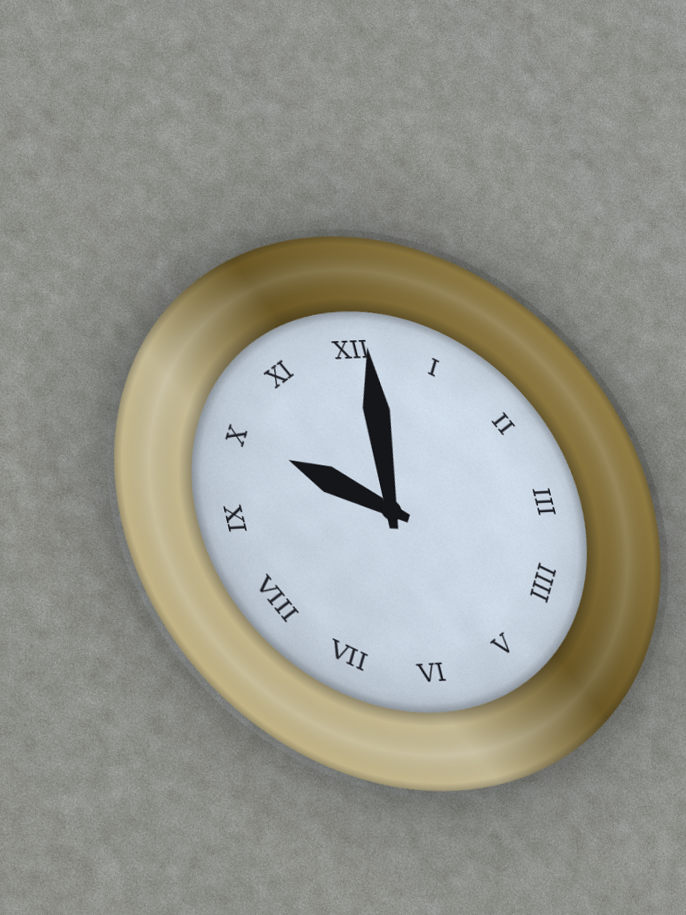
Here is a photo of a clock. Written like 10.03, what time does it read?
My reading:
10.01
